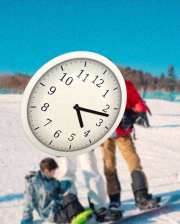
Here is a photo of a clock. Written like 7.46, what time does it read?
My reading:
4.12
